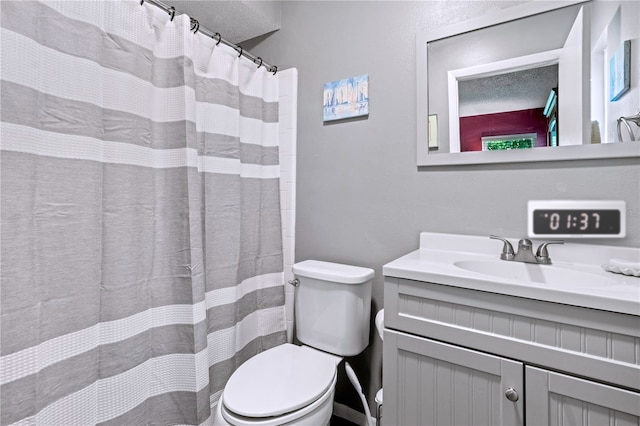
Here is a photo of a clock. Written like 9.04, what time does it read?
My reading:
1.37
